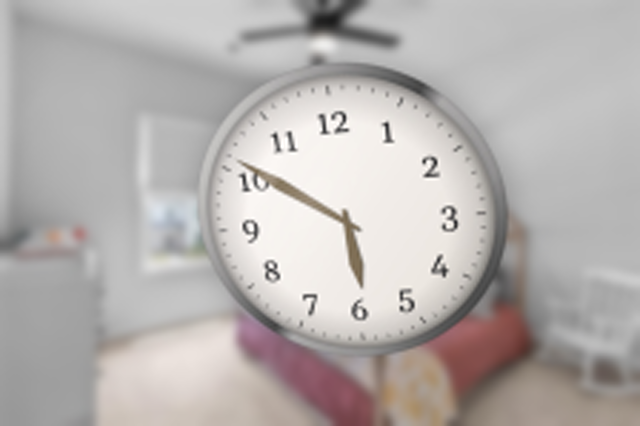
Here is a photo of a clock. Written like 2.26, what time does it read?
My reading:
5.51
